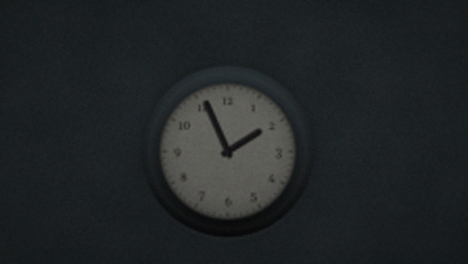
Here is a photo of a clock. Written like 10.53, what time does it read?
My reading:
1.56
